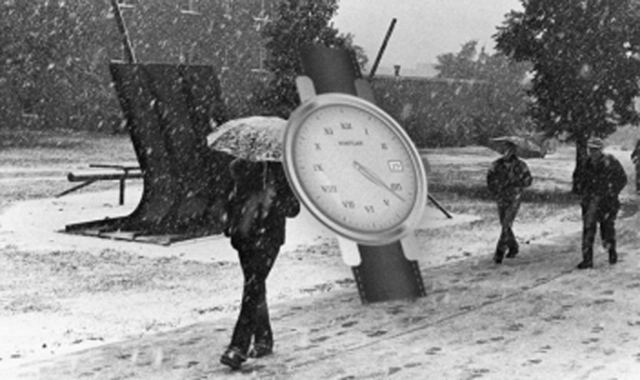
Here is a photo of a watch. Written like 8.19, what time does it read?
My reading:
4.22
